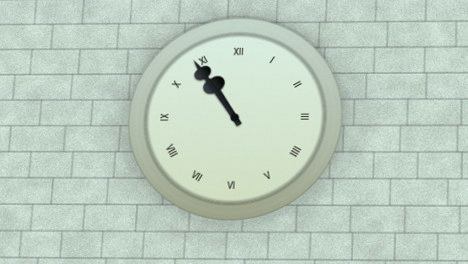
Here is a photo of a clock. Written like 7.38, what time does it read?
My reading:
10.54
